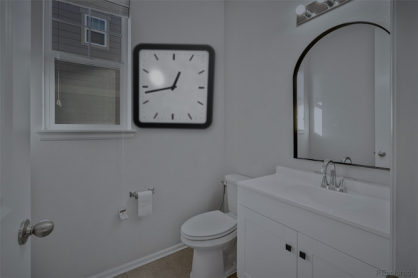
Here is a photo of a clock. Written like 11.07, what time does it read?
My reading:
12.43
